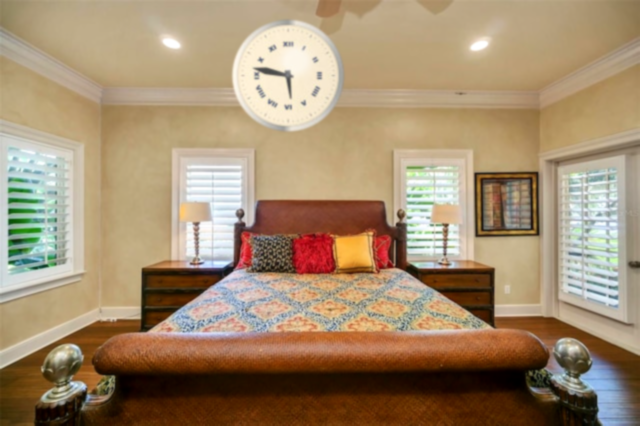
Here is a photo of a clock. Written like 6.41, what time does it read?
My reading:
5.47
